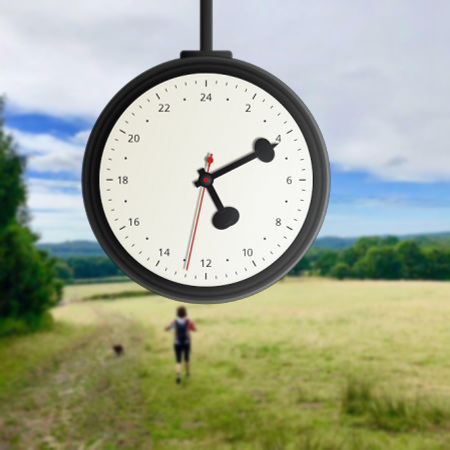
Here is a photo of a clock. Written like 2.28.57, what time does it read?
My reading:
10.10.32
